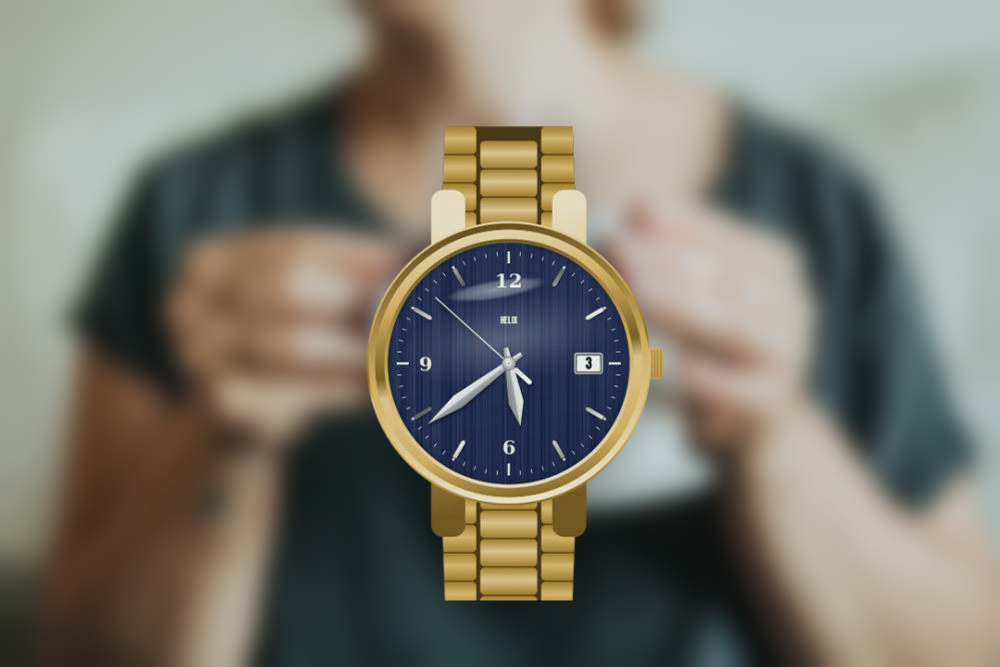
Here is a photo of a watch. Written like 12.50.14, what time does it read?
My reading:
5.38.52
